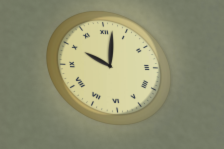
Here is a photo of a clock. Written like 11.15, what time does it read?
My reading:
10.02
